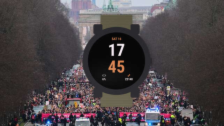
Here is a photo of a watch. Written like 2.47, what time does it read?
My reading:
17.45
